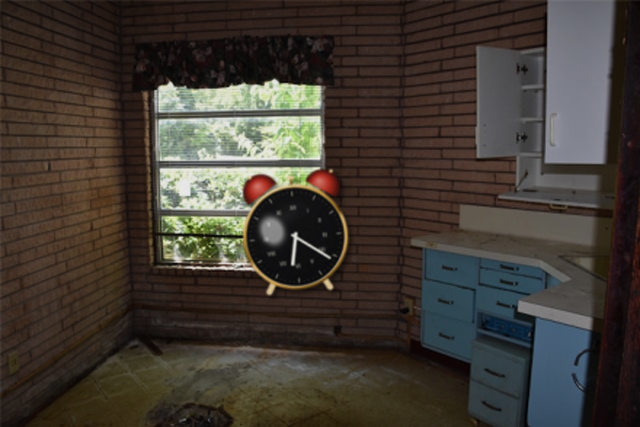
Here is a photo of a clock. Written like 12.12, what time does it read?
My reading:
6.21
